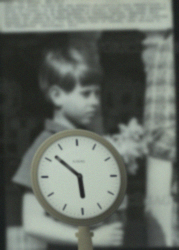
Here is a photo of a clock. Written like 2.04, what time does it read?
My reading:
5.52
